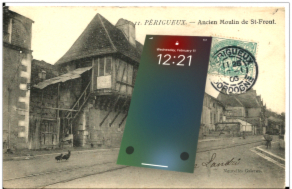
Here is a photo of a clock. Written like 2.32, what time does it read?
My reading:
12.21
